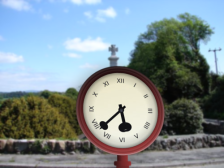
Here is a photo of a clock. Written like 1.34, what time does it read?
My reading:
5.38
